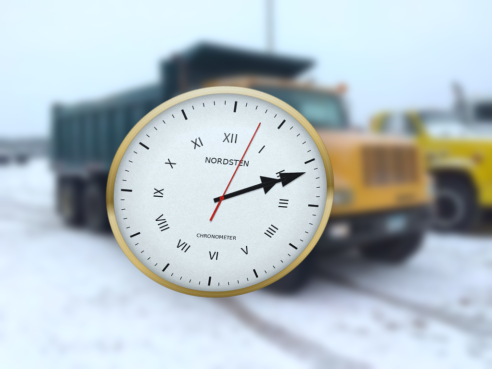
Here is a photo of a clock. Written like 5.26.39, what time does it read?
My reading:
2.11.03
